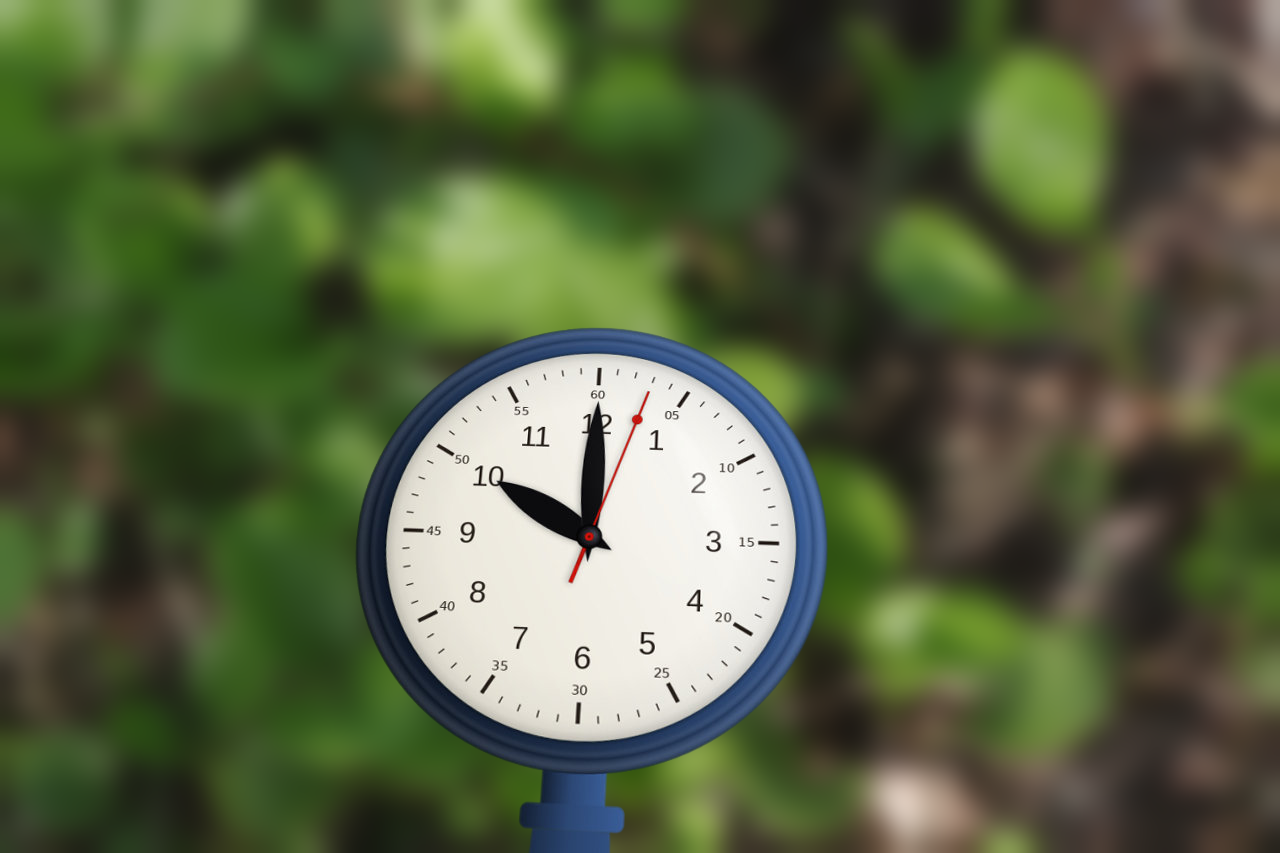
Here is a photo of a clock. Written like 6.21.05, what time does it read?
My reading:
10.00.03
